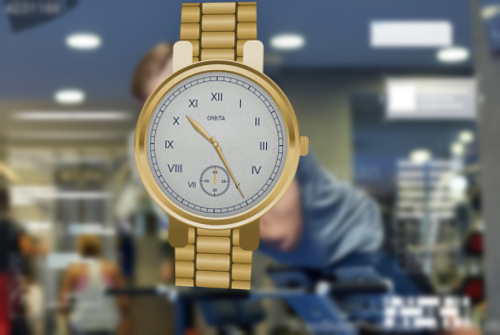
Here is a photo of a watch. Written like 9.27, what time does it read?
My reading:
10.25
